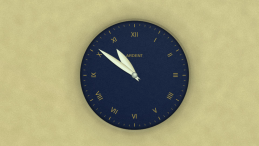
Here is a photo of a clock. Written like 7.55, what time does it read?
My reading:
10.51
